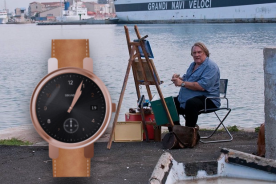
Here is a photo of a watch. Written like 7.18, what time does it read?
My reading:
1.04
